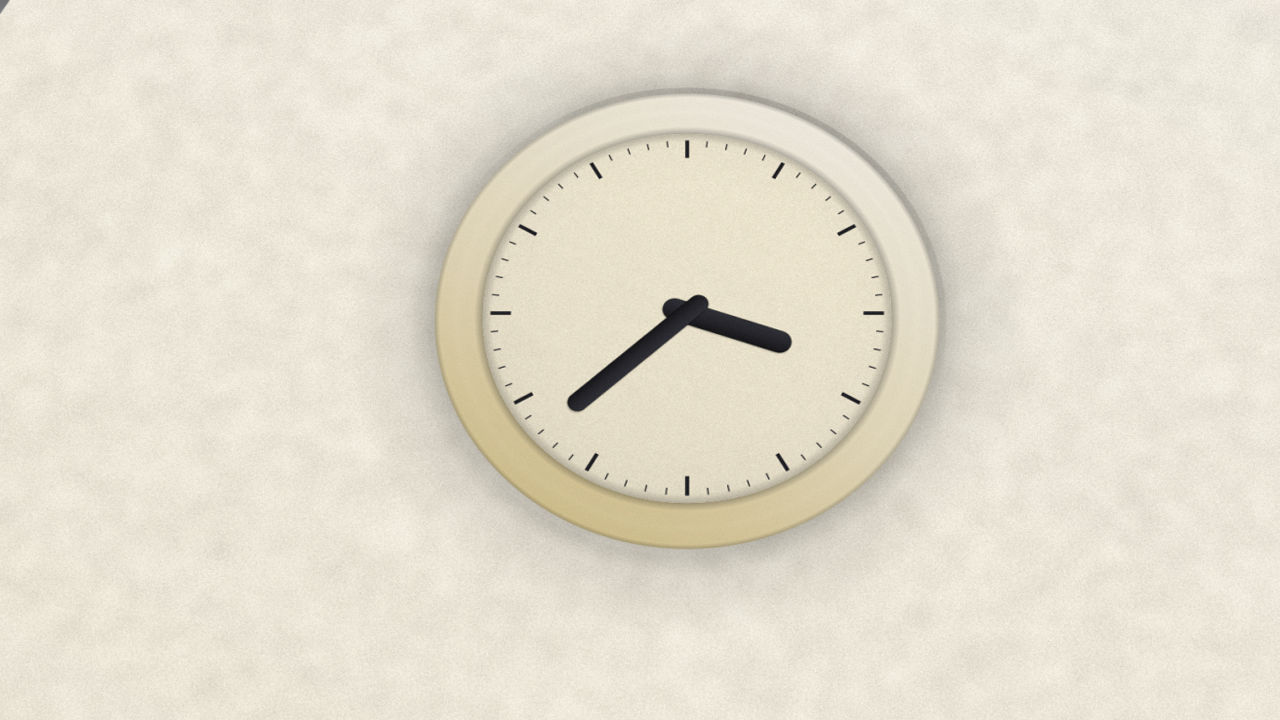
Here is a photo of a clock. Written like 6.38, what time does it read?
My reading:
3.38
